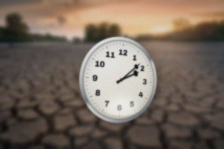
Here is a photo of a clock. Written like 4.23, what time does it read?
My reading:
2.08
